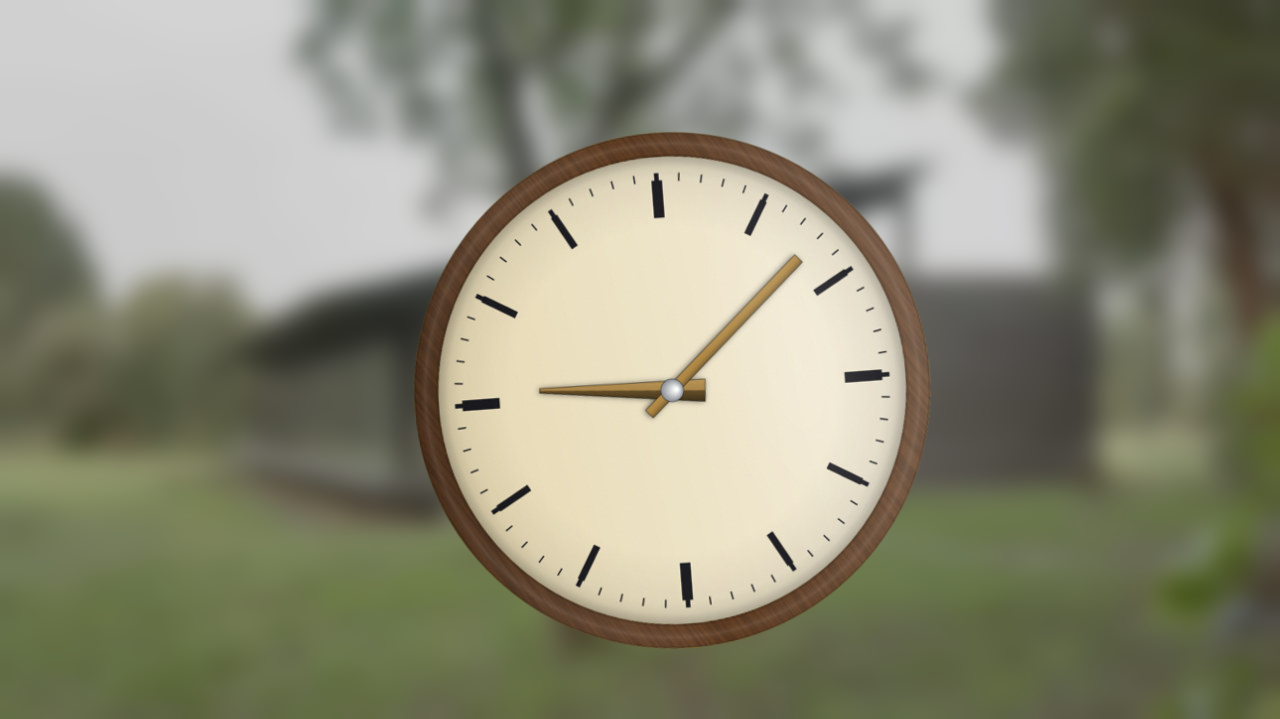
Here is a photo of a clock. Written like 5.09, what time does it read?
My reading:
9.08
